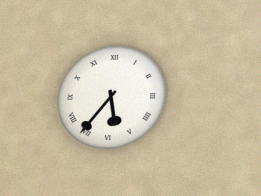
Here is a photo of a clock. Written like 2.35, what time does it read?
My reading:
5.36
